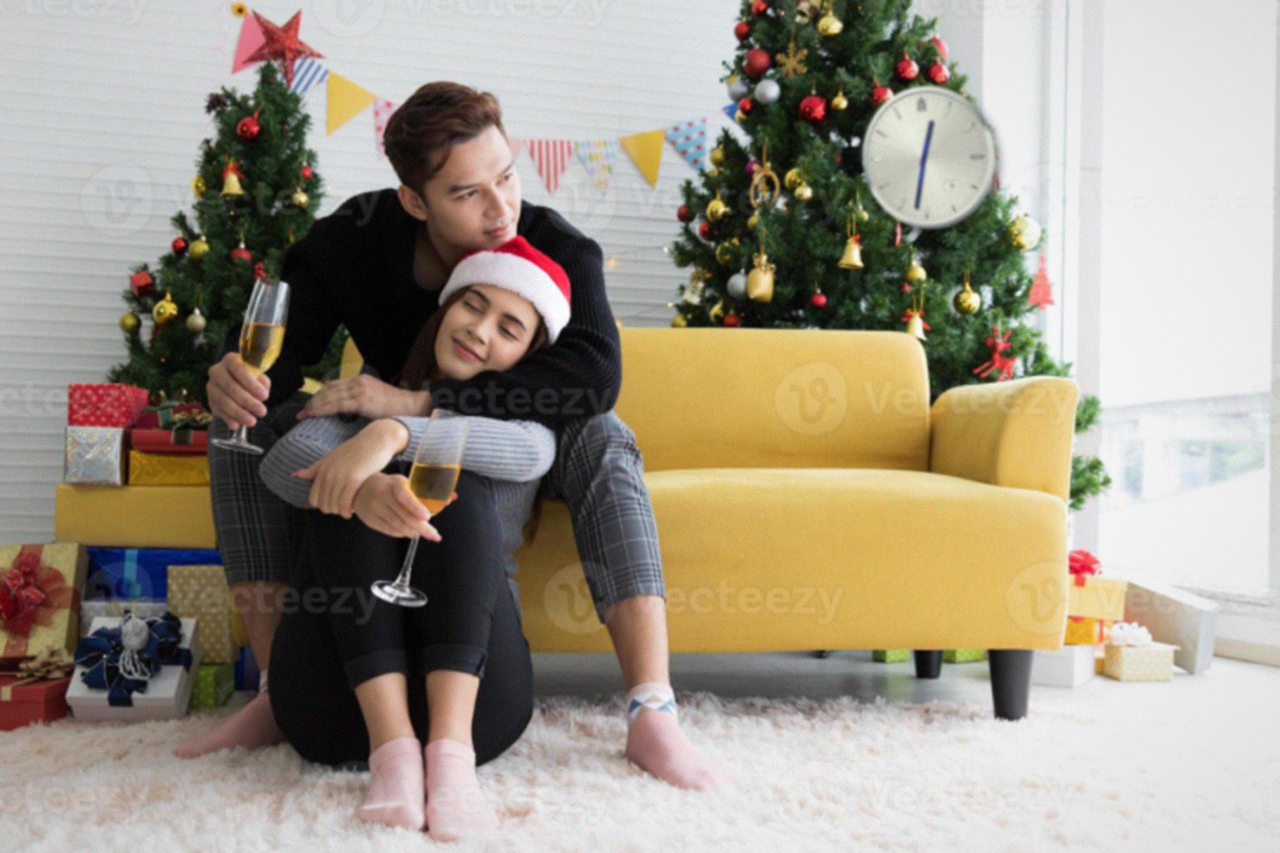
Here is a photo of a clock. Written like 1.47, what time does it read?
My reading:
12.32
